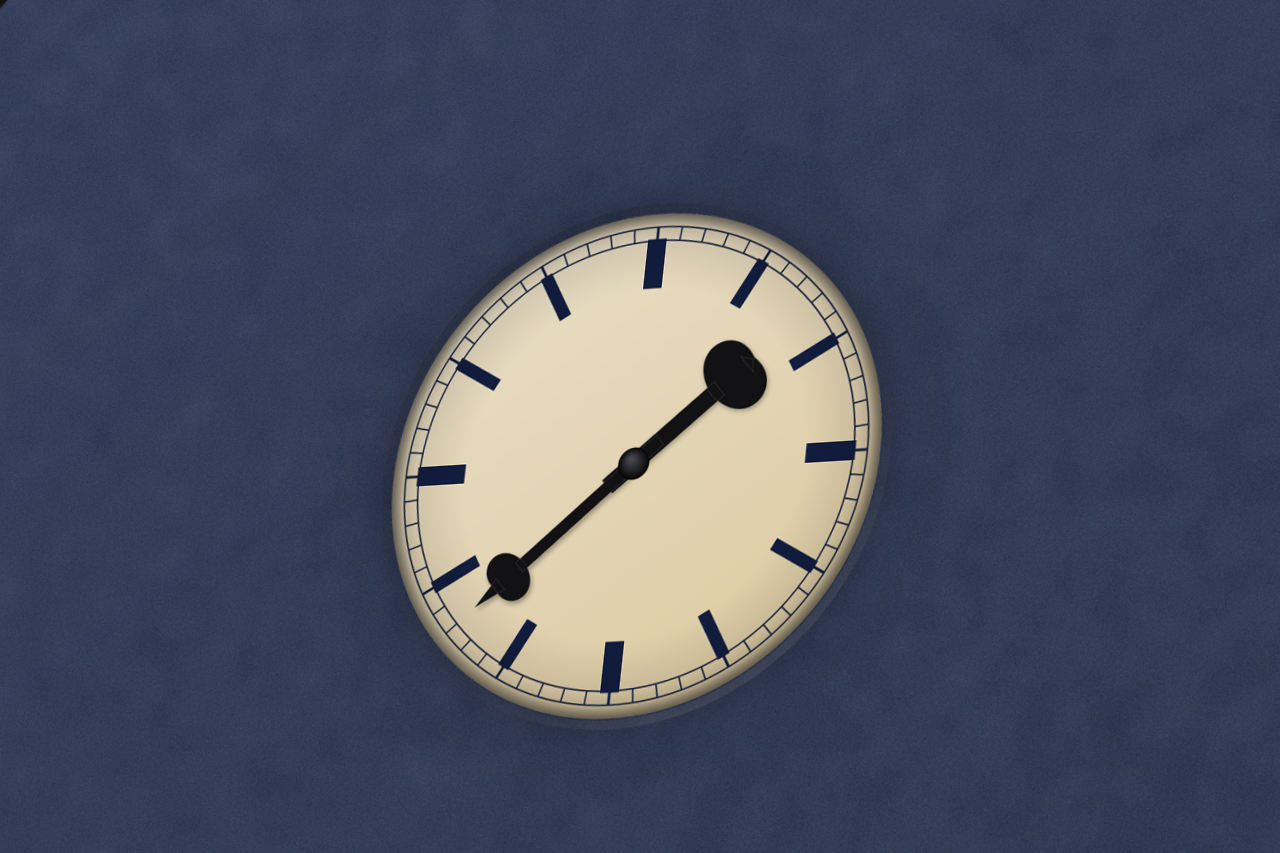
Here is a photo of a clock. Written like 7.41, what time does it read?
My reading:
1.38
